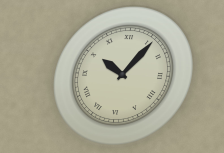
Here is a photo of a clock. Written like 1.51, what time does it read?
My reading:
10.06
